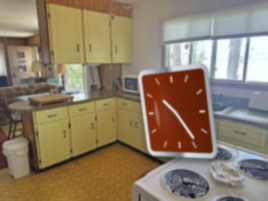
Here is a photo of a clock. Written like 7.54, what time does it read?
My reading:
10.24
